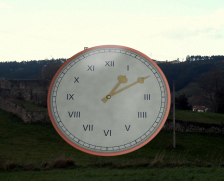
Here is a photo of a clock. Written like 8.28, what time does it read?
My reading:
1.10
